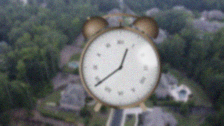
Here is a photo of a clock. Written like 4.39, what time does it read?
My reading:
12.39
